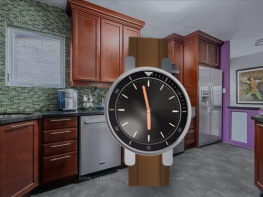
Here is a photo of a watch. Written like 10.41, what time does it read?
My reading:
5.58
